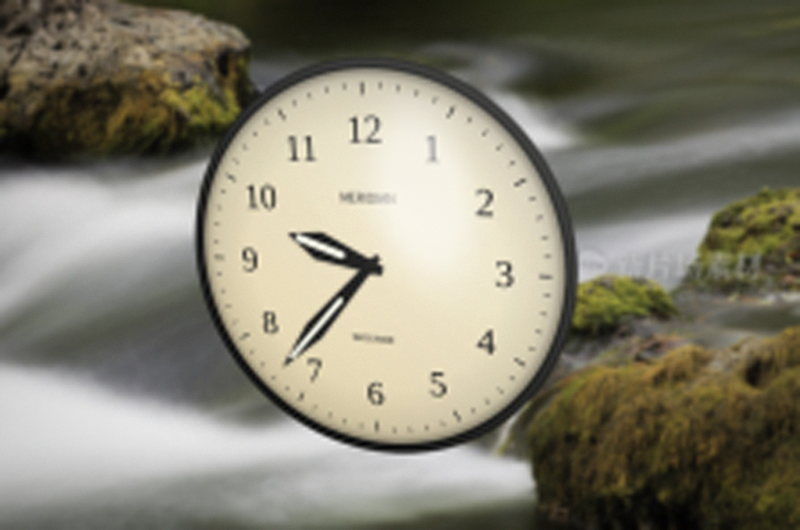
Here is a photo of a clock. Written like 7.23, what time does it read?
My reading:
9.37
